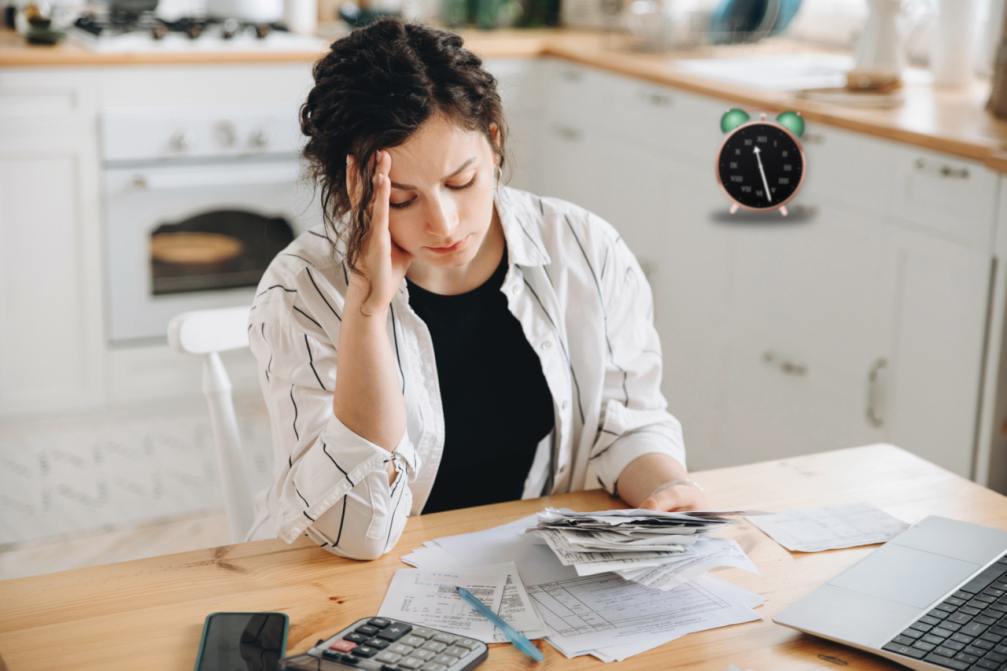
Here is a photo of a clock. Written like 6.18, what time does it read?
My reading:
11.27
